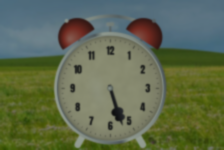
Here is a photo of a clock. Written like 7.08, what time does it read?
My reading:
5.27
